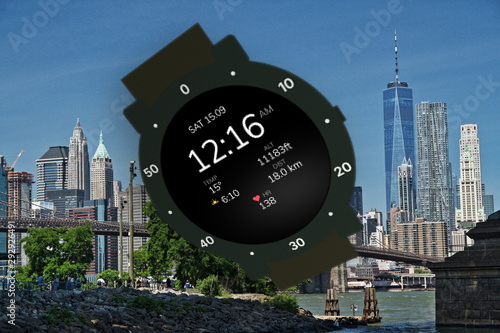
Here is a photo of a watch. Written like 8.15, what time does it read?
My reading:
12.16
